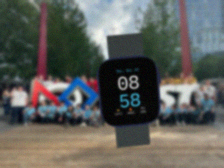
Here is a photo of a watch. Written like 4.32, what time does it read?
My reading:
8.58
